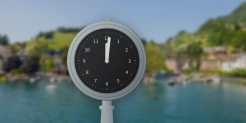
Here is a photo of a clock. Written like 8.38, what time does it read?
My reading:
12.01
